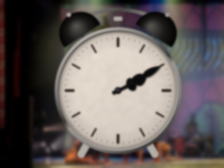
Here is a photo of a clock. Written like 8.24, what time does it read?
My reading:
2.10
